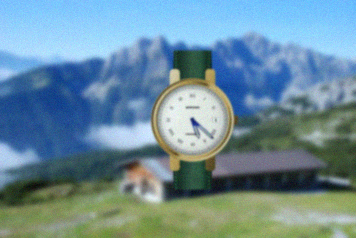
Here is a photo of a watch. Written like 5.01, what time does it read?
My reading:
5.22
